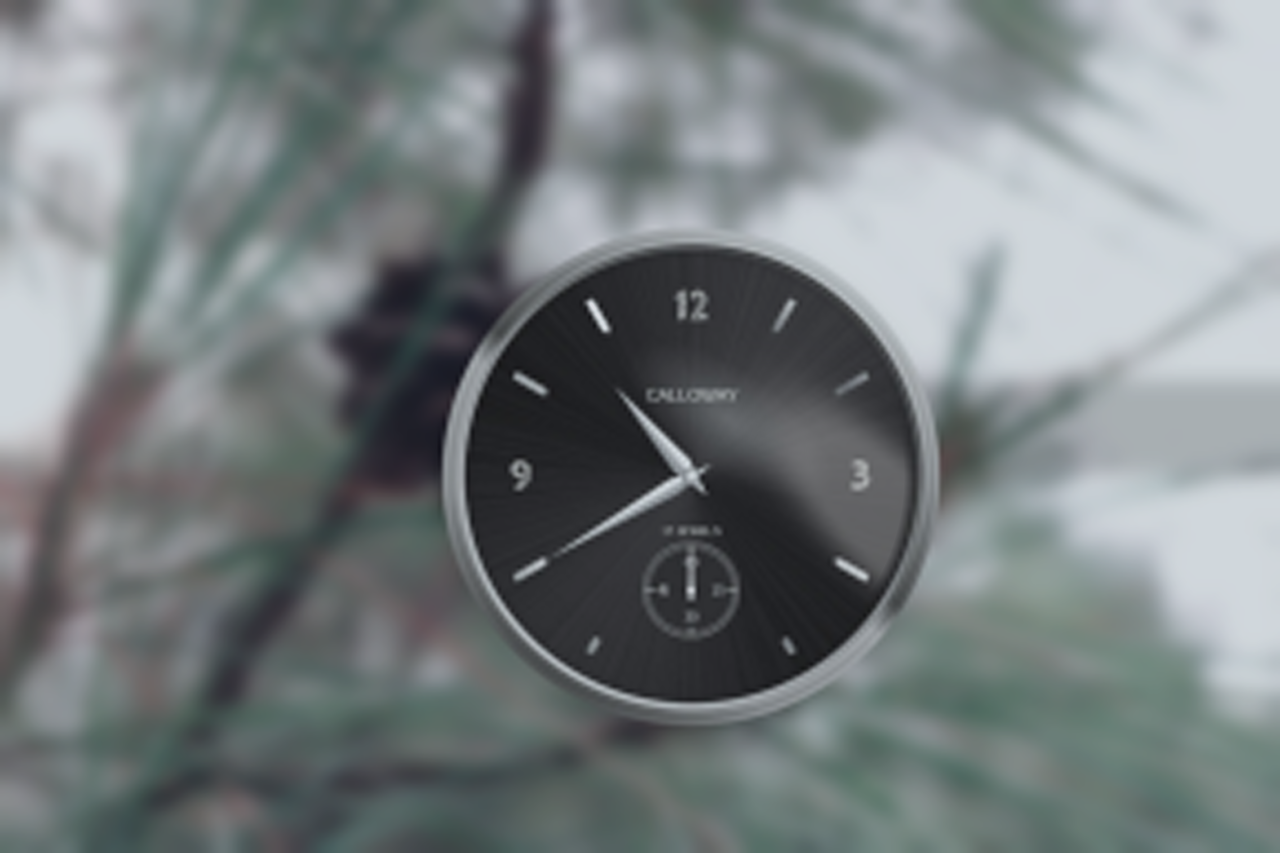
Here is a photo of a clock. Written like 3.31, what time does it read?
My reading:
10.40
